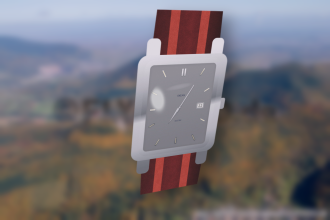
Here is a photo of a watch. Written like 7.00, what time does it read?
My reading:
7.05
